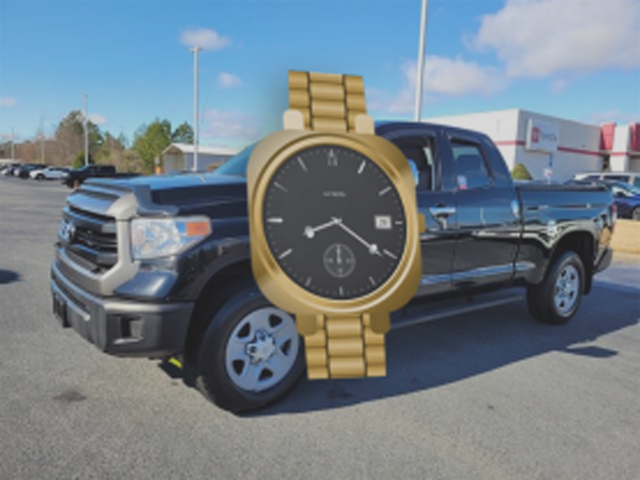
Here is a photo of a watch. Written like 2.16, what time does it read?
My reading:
8.21
